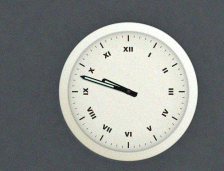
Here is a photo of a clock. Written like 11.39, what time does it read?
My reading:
9.48
